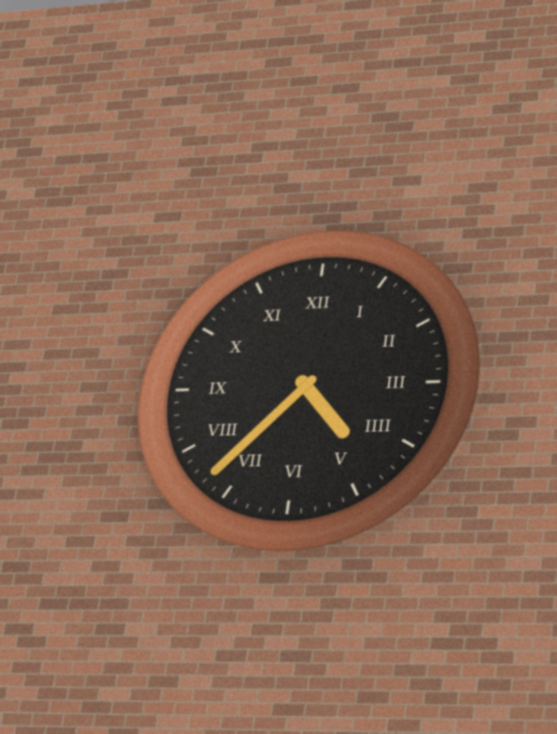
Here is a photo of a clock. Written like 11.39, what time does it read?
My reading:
4.37
